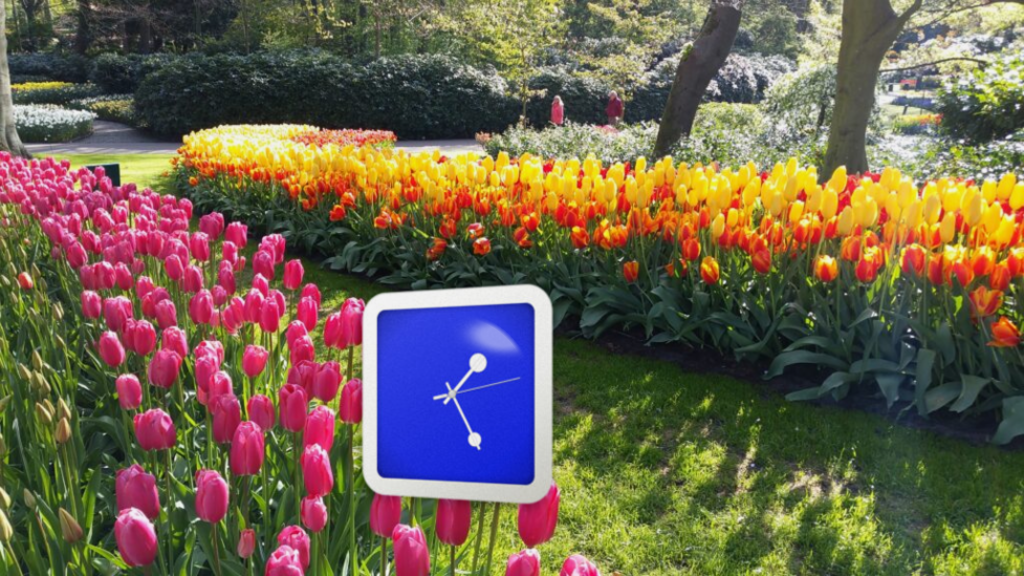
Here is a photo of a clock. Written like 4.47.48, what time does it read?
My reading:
1.25.13
